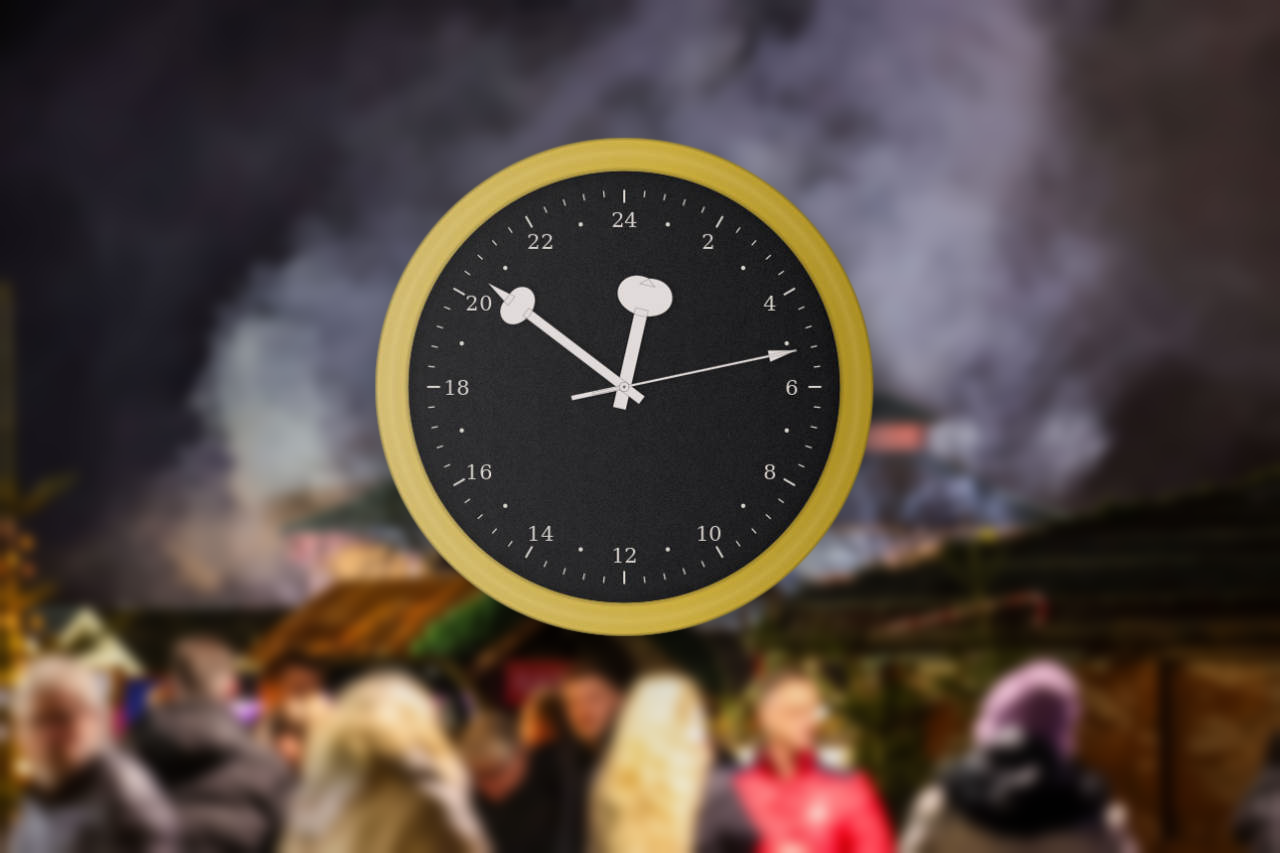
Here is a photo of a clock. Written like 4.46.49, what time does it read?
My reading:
0.51.13
